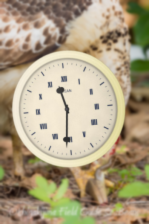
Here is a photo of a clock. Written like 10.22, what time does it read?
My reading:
11.31
